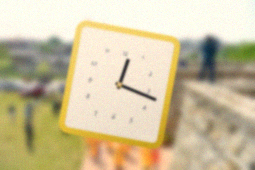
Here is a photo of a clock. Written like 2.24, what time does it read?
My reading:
12.17
